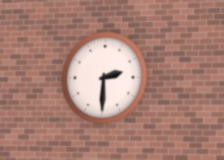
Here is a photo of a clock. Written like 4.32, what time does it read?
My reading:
2.30
